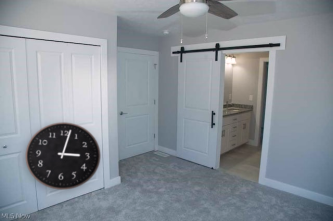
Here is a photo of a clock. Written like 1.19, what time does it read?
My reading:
3.02
